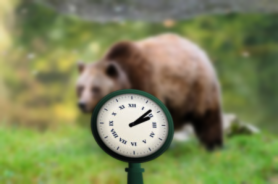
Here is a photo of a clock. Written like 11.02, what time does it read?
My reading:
2.08
